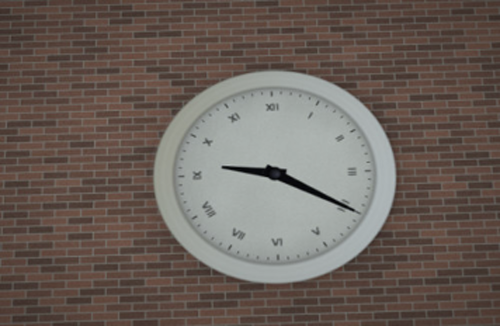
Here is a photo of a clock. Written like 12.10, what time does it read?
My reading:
9.20
